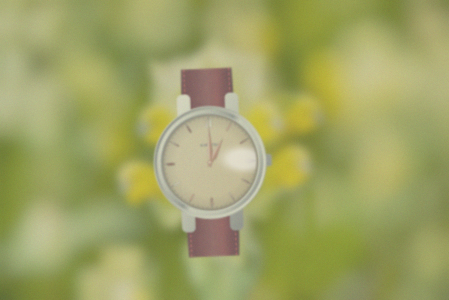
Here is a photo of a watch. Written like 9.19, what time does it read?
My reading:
1.00
